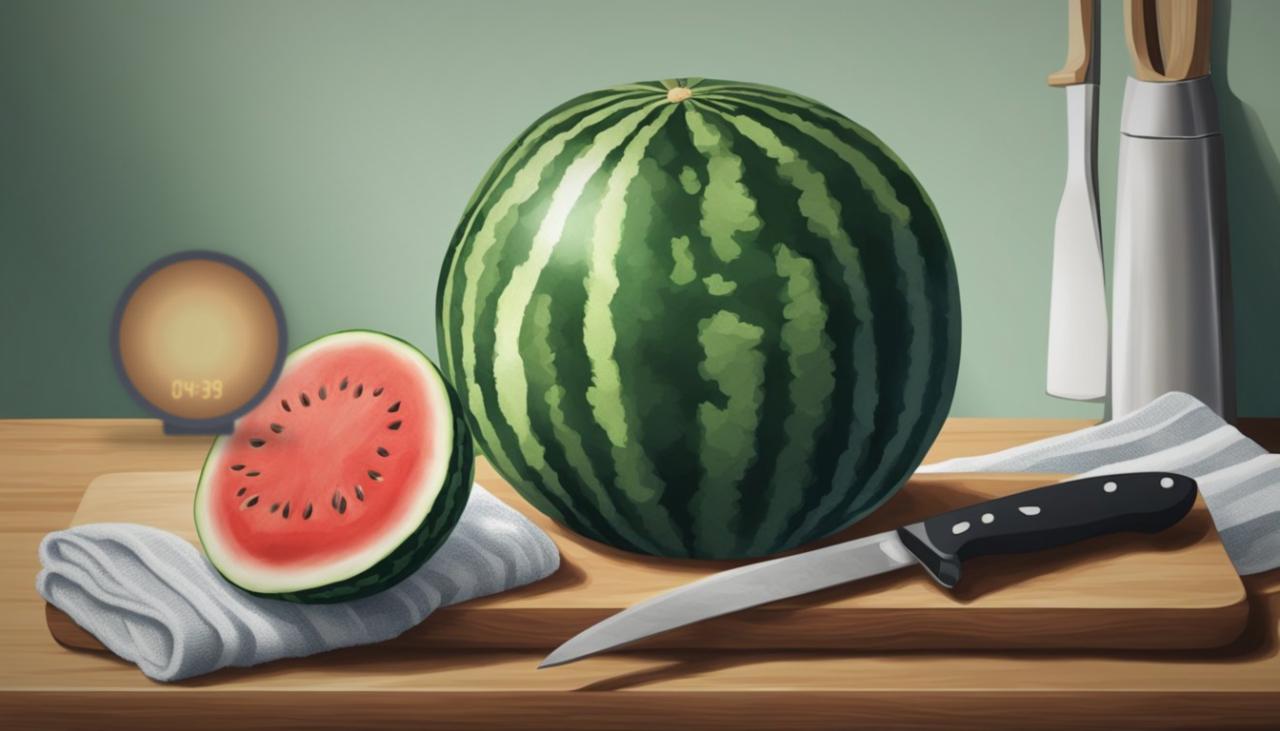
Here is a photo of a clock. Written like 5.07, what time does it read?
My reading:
4.39
